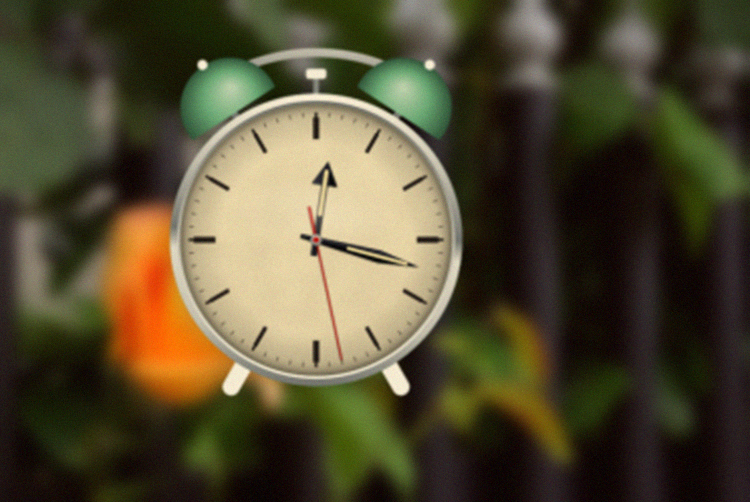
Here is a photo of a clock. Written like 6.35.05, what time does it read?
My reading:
12.17.28
